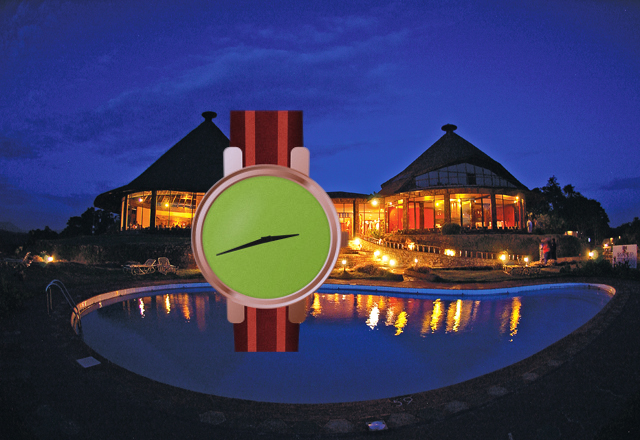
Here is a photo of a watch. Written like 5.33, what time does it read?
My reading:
2.42
